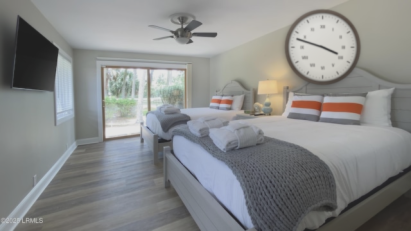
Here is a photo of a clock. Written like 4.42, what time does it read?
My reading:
3.48
